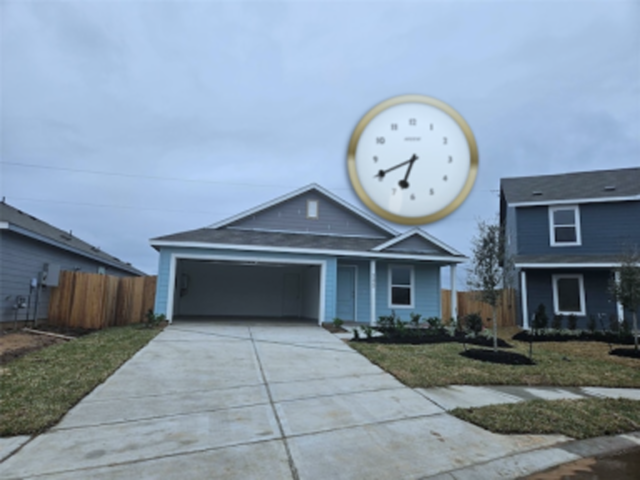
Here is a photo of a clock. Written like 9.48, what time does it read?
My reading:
6.41
